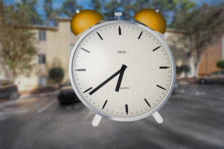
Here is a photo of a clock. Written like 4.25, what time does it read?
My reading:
6.39
